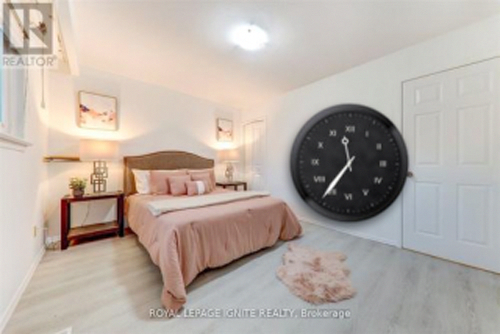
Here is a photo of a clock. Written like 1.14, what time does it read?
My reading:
11.36
